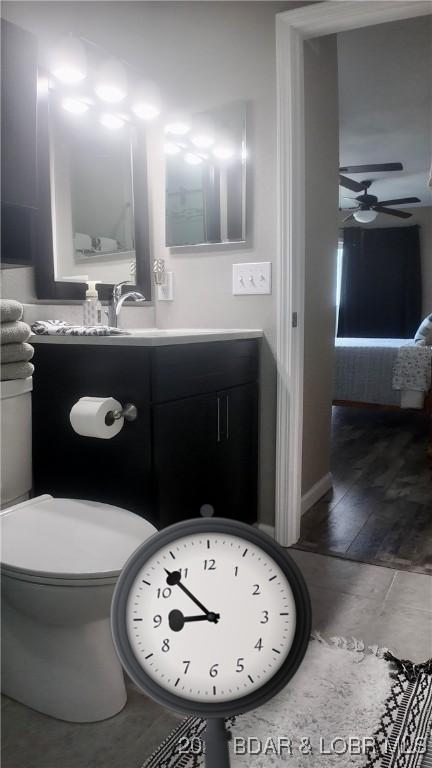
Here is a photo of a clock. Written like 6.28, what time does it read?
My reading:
8.53
